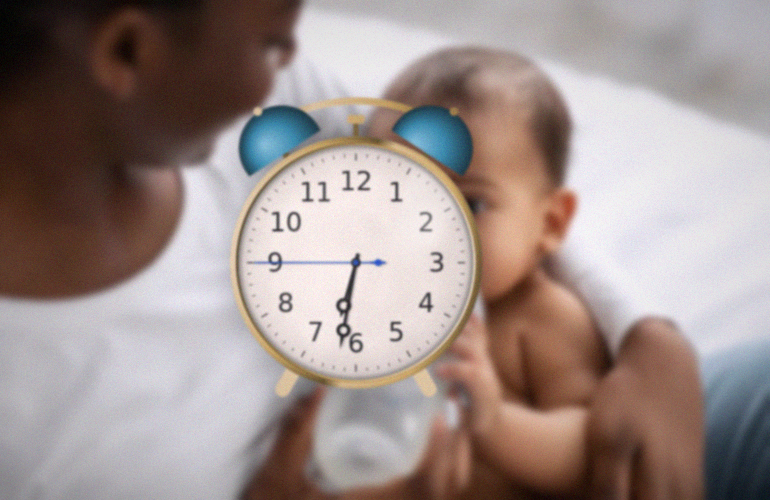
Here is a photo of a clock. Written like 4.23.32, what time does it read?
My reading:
6.31.45
